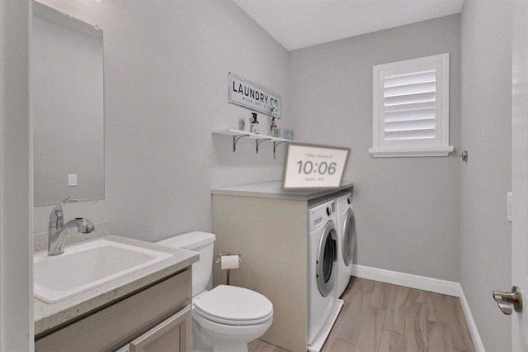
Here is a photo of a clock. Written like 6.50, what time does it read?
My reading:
10.06
